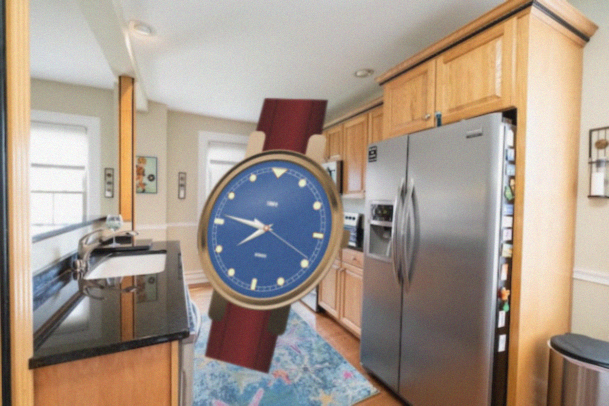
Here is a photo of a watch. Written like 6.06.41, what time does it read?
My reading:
7.46.19
